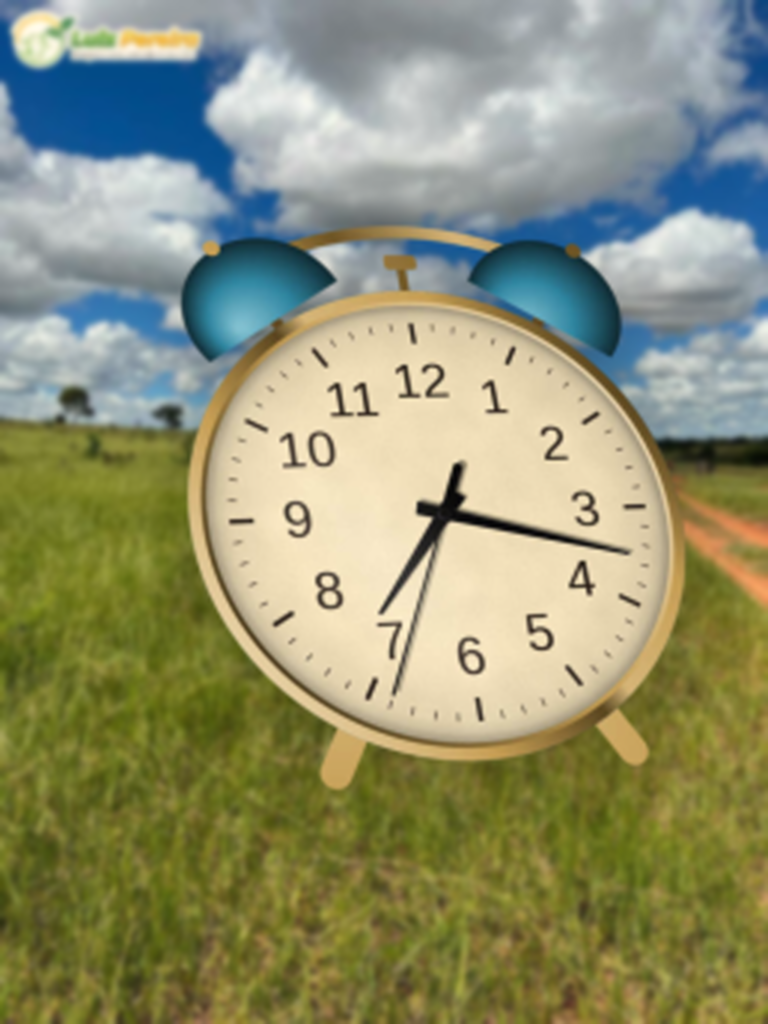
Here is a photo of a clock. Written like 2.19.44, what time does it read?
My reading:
7.17.34
